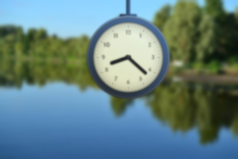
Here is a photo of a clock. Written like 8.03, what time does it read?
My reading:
8.22
